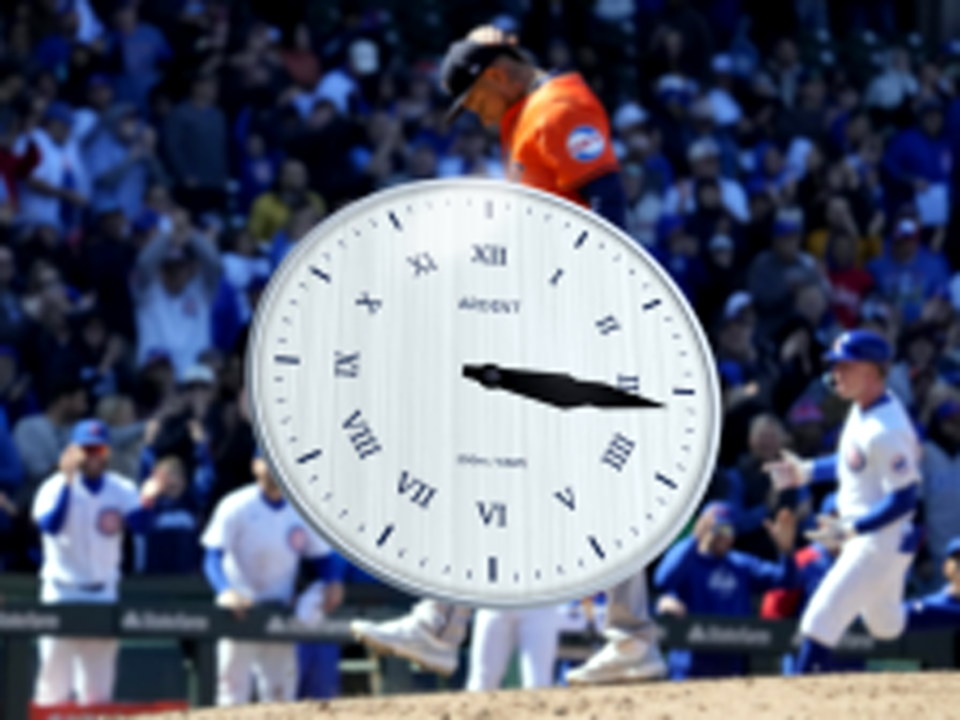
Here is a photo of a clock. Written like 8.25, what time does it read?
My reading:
3.16
